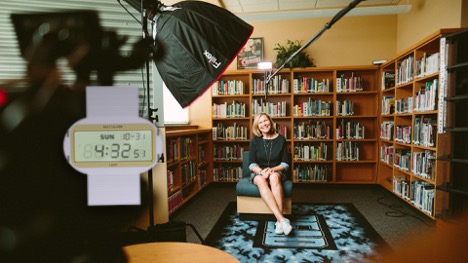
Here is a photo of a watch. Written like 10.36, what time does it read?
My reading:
4.32
